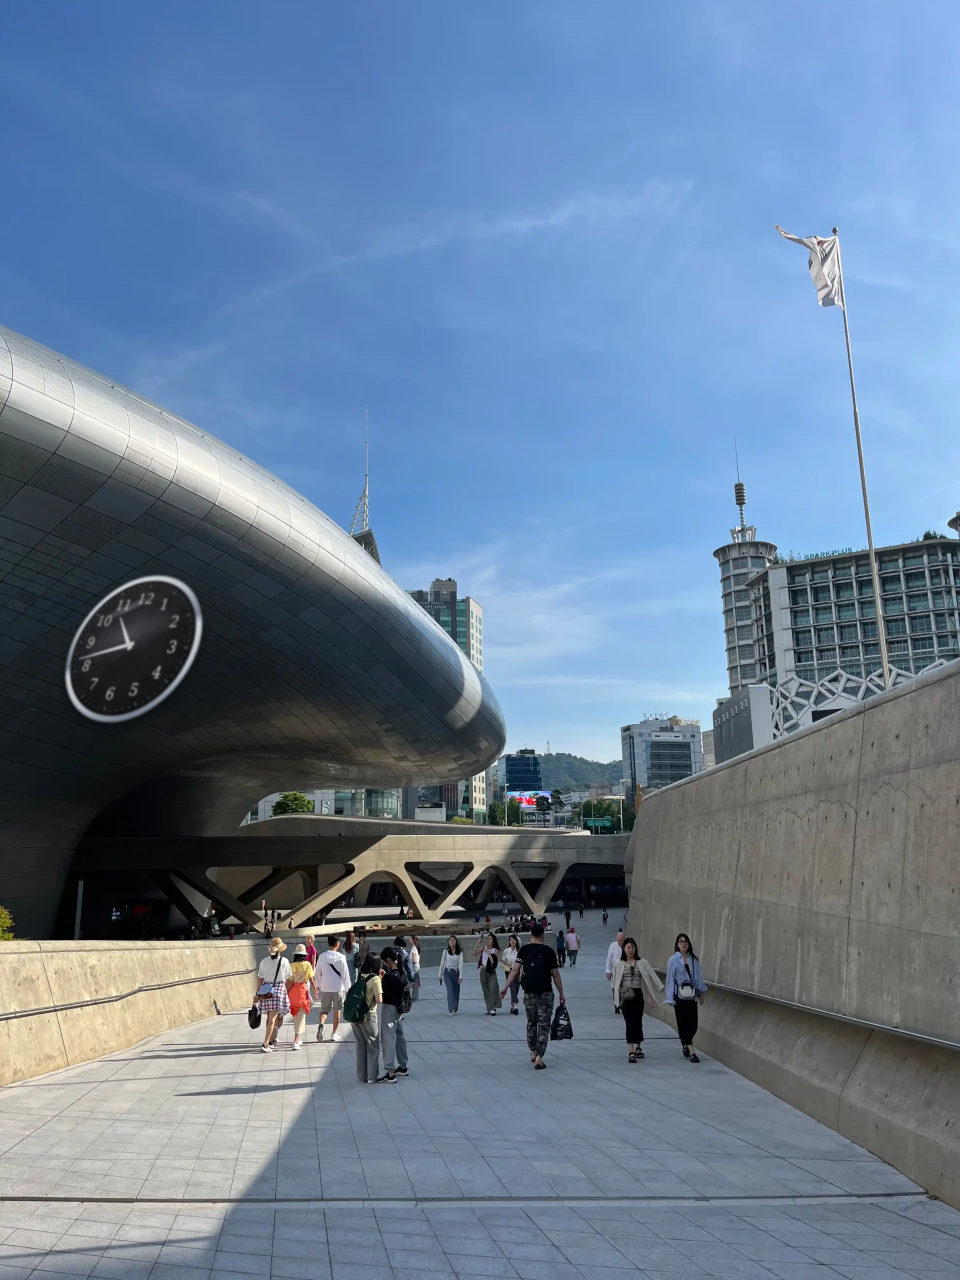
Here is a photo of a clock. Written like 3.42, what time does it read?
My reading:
10.42
